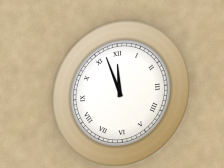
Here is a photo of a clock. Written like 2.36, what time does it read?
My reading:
11.57
